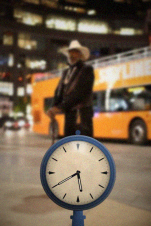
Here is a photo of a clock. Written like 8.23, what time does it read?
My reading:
5.40
